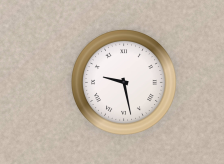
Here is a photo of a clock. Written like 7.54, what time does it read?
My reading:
9.28
